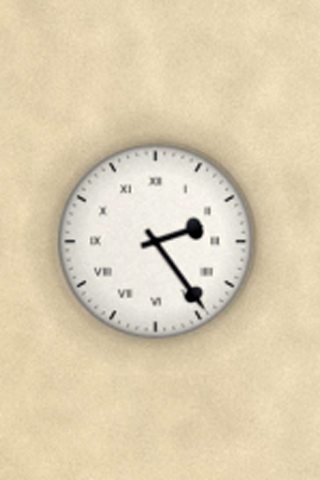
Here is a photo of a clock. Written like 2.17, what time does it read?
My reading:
2.24
